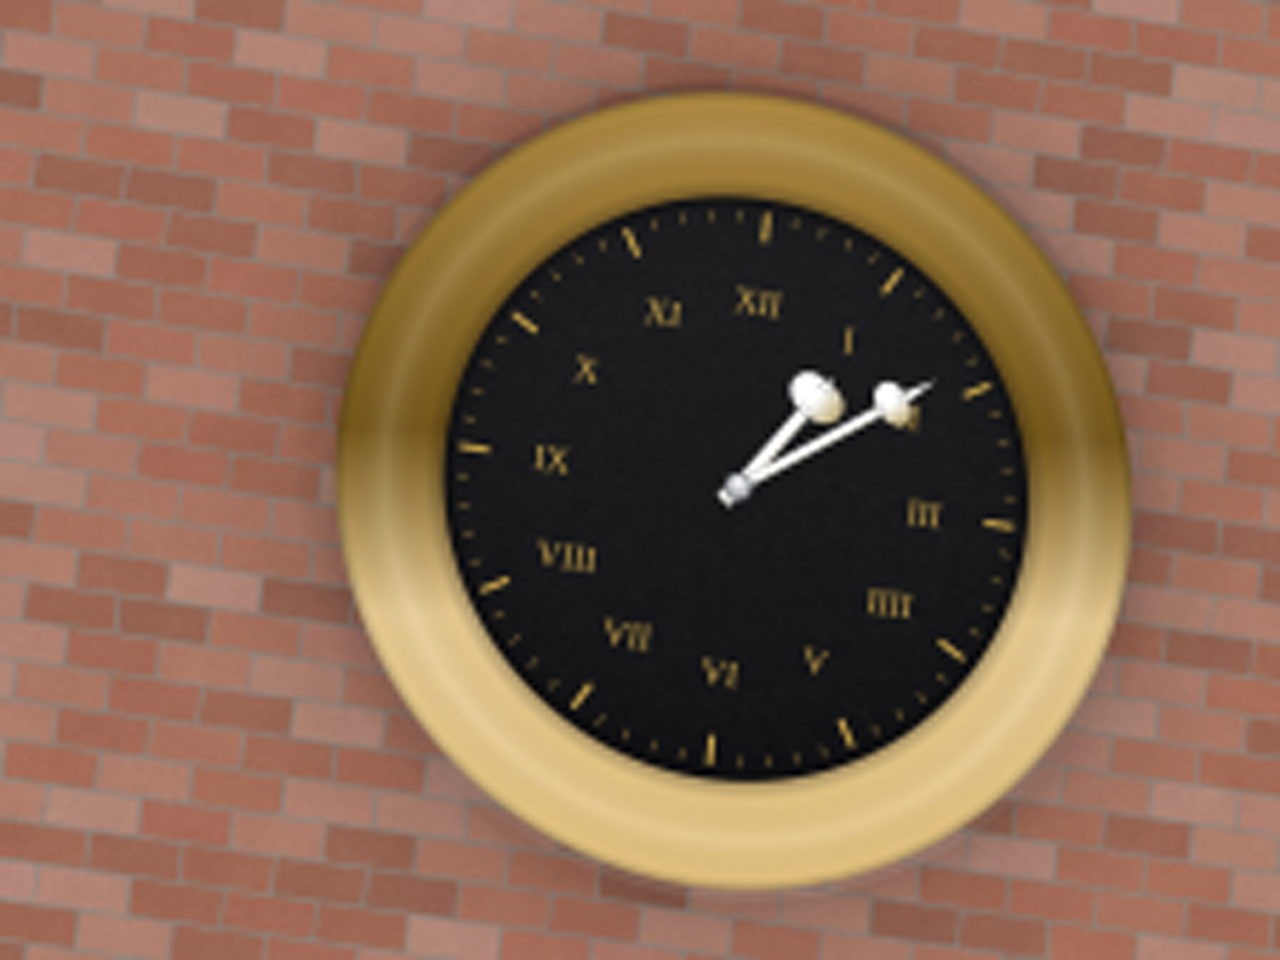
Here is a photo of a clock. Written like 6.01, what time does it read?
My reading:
1.09
